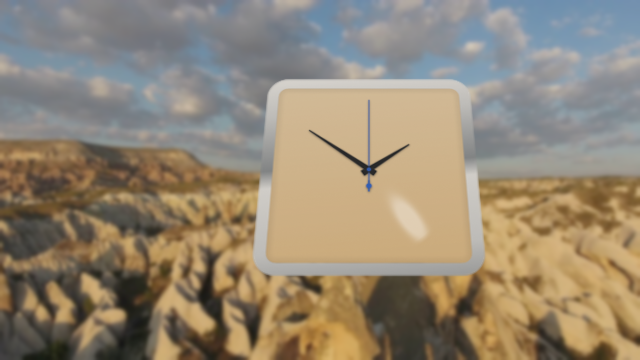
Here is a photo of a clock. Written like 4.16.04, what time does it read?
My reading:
1.51.00
